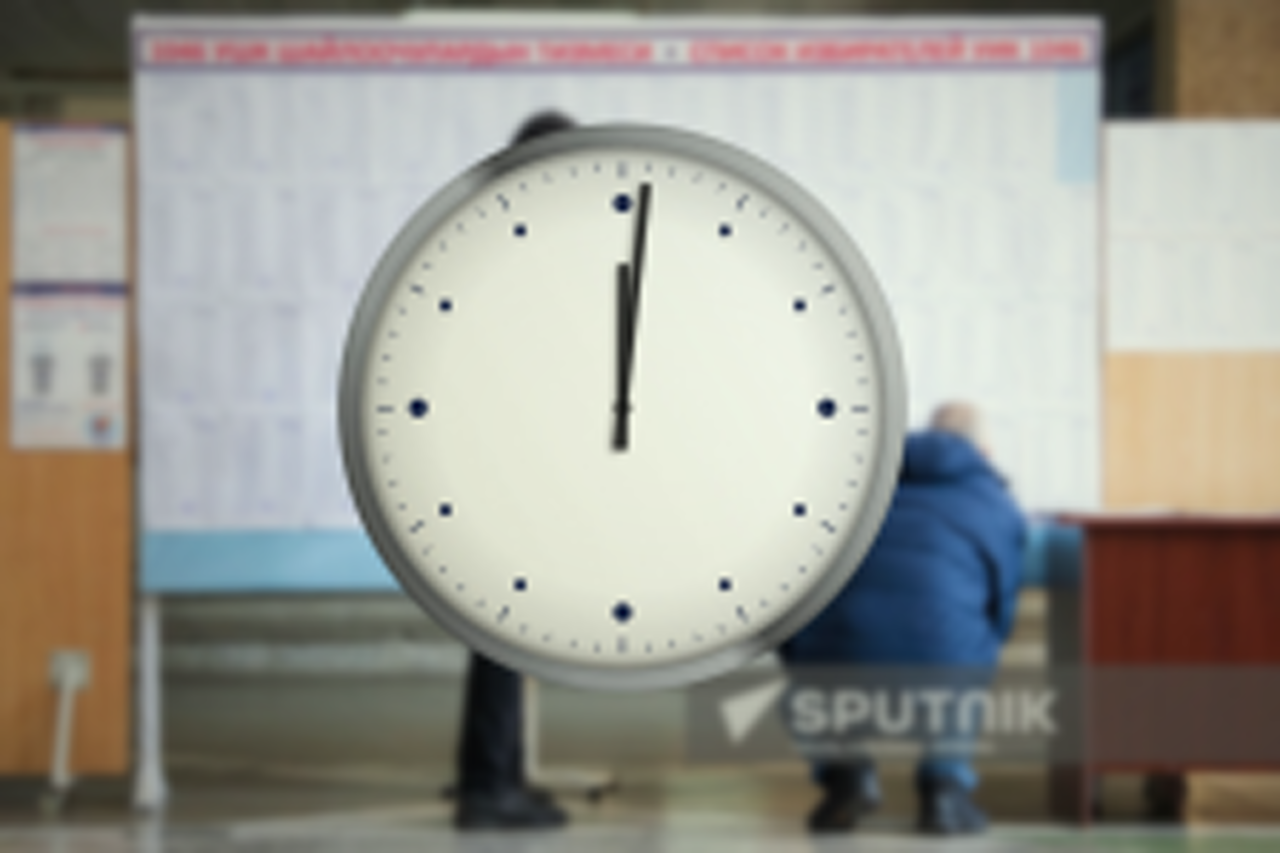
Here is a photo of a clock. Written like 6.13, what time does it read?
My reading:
12.01
